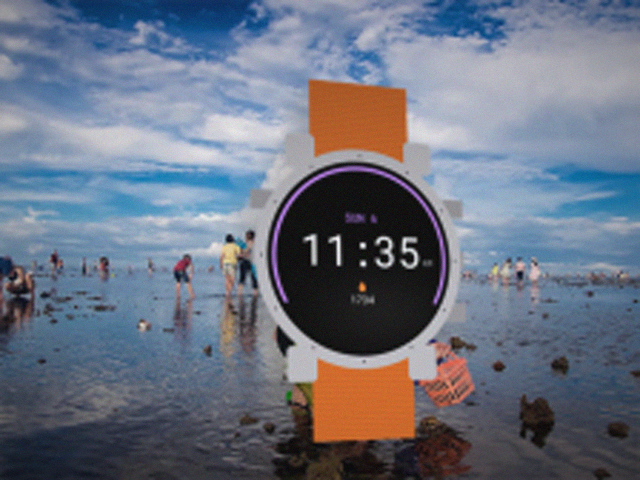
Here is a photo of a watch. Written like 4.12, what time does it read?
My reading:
11.35
